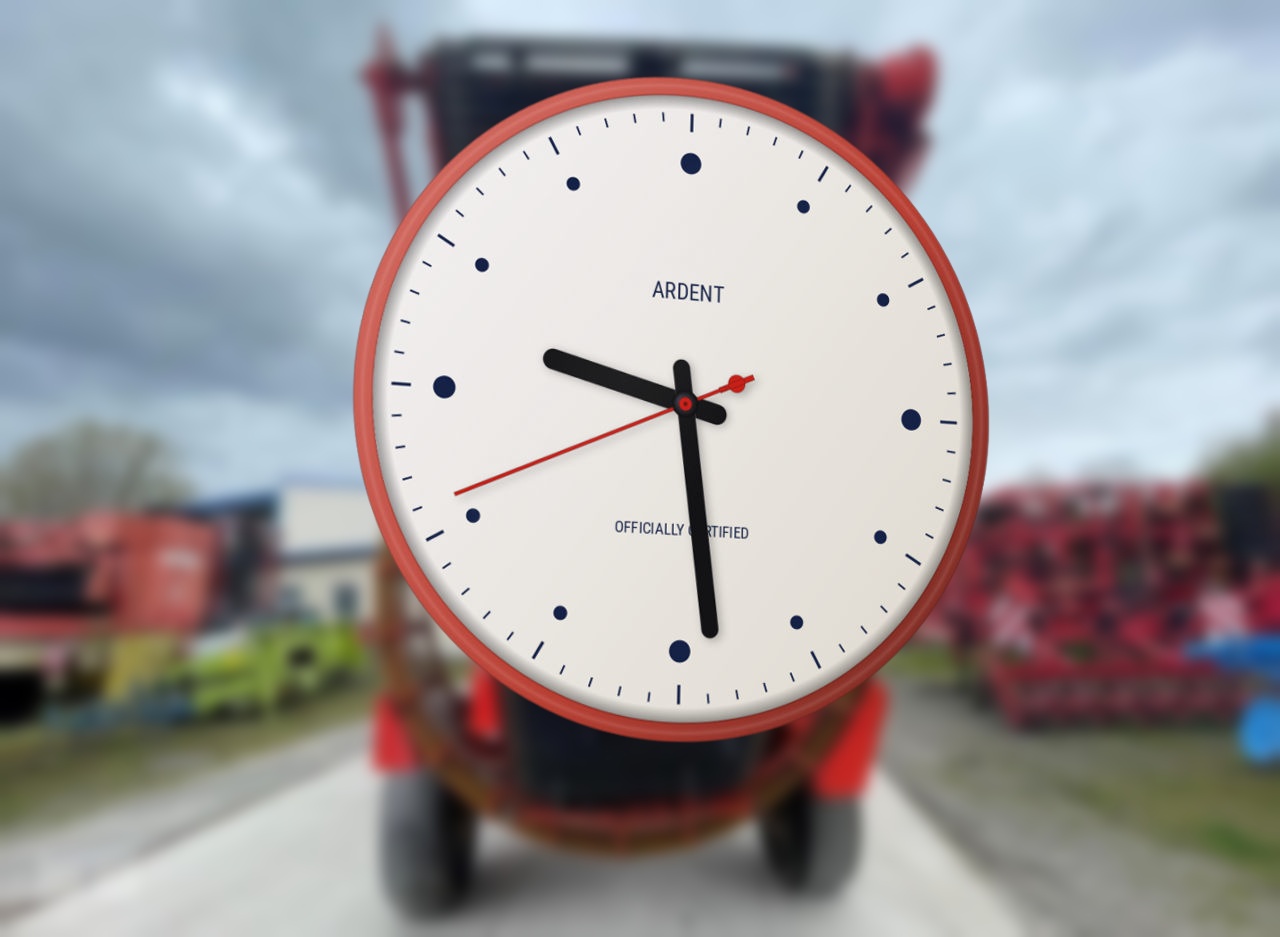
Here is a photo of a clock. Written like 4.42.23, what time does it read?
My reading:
9.28.41
